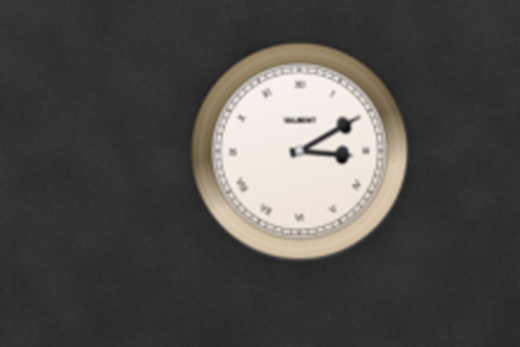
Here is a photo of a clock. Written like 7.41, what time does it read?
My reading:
3.10
